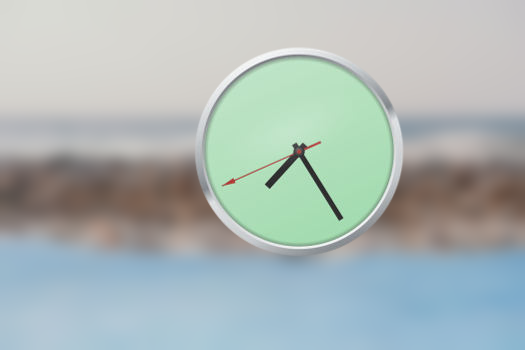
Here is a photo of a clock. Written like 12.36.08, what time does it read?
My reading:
7.24.41
